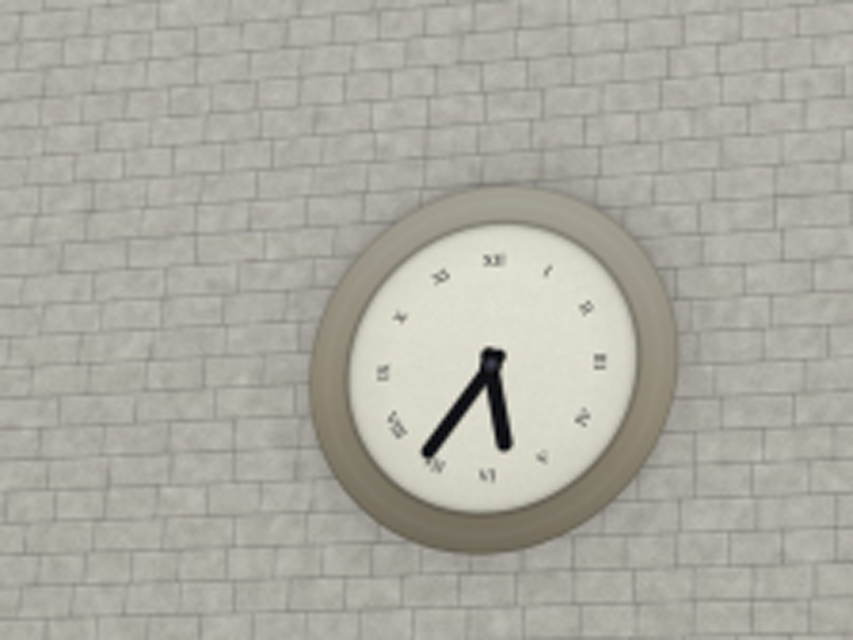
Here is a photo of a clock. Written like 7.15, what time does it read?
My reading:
5.36
